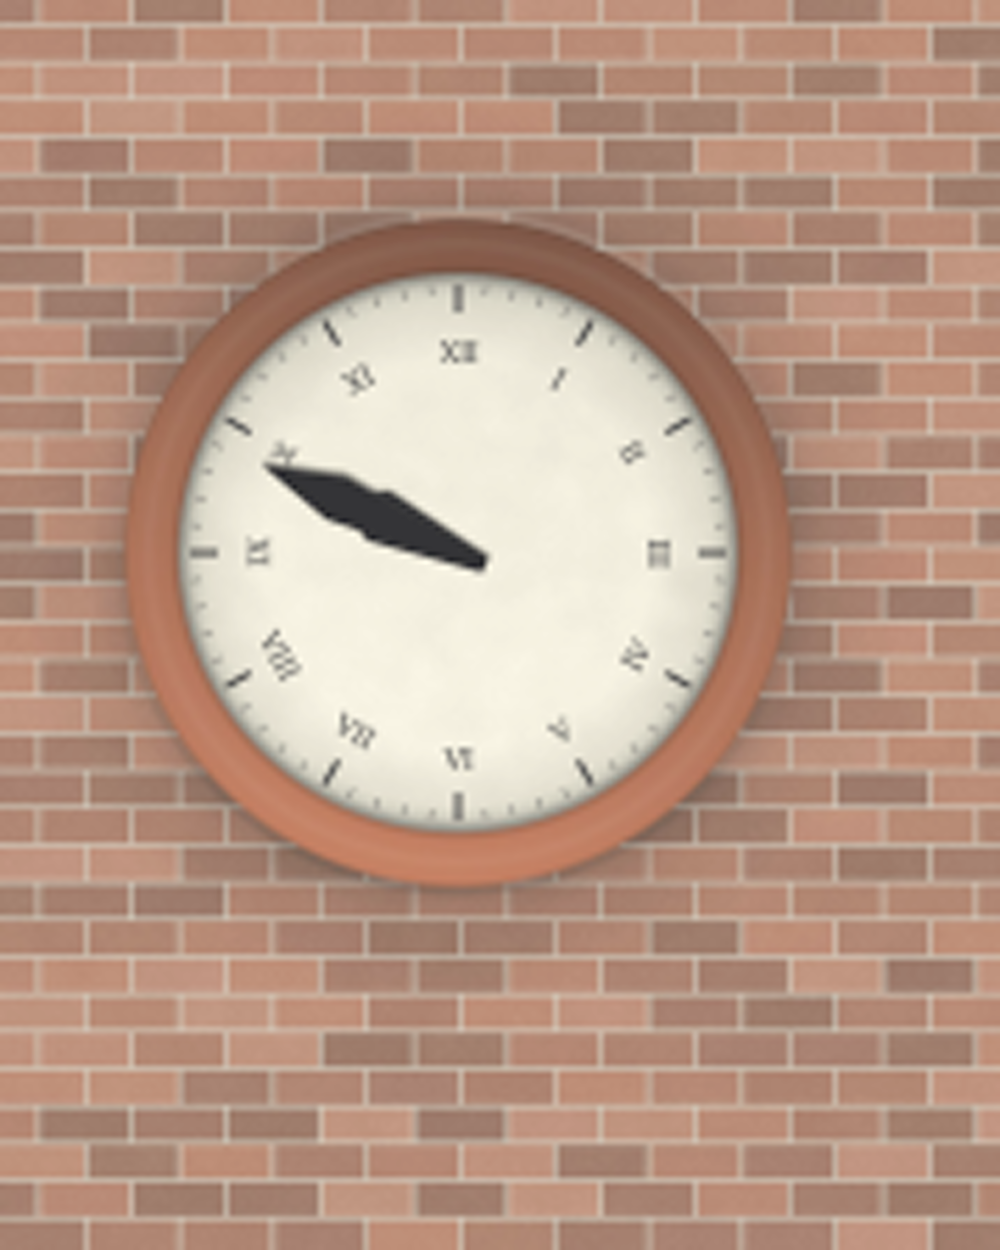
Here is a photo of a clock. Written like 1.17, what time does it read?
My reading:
9.49
